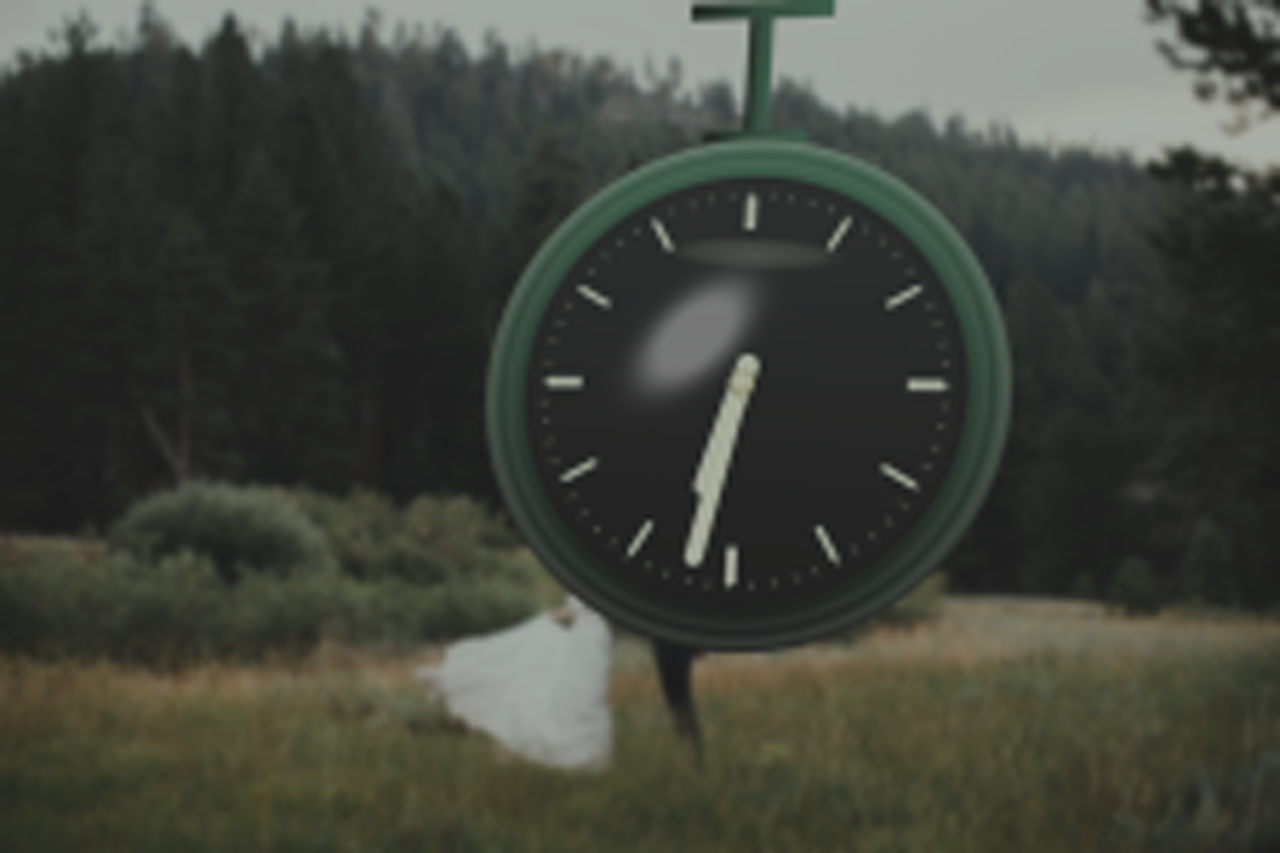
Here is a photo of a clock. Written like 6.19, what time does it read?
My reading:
6.32
